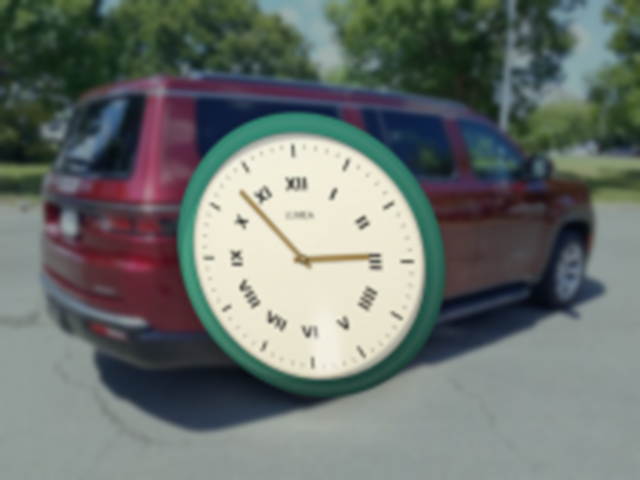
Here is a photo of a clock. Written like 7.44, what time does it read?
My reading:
2.53
